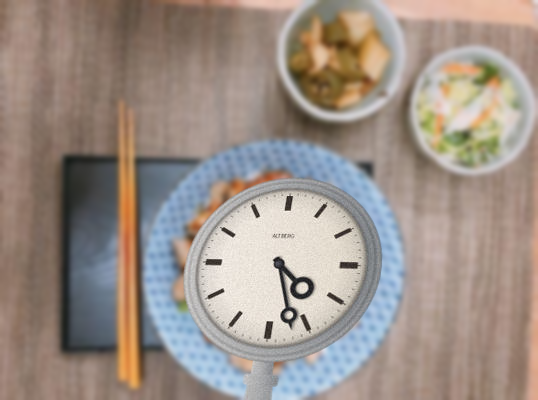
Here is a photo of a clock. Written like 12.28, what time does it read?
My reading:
4.27
